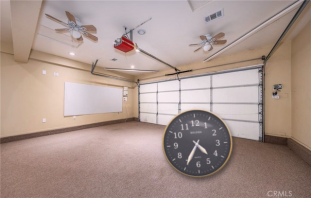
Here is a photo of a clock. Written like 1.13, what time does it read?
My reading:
4.35
